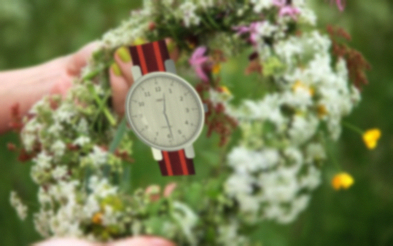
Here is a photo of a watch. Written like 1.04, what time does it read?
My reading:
12.29
